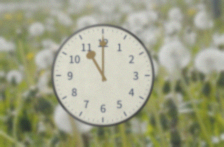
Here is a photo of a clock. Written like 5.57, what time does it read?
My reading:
11.00
